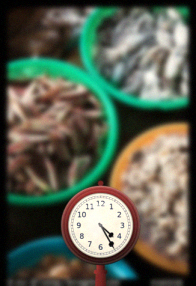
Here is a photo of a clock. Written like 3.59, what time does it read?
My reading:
4.25
